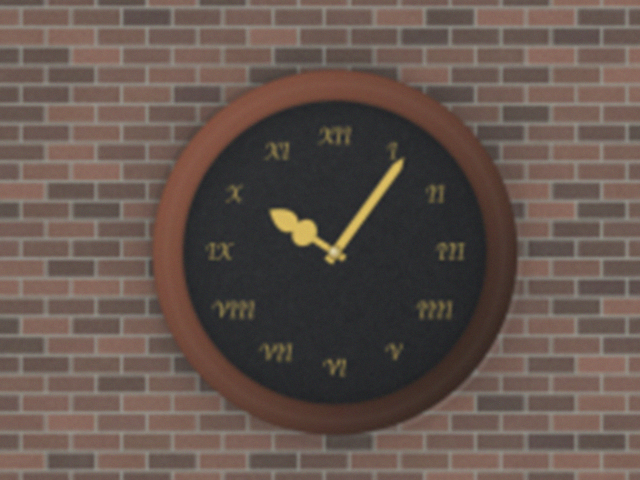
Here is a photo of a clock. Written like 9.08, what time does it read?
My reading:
10.06
